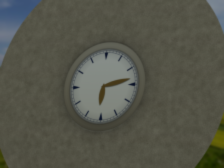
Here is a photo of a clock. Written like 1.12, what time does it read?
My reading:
6.13
